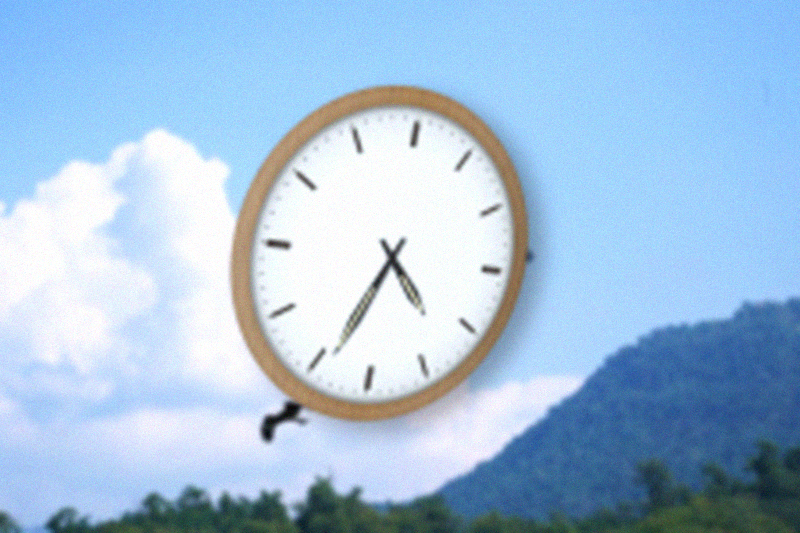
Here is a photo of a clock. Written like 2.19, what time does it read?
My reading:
4.34
